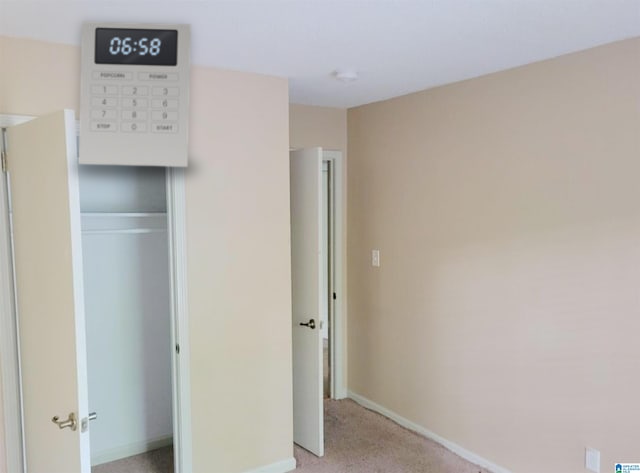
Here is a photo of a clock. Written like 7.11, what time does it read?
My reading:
6.58
